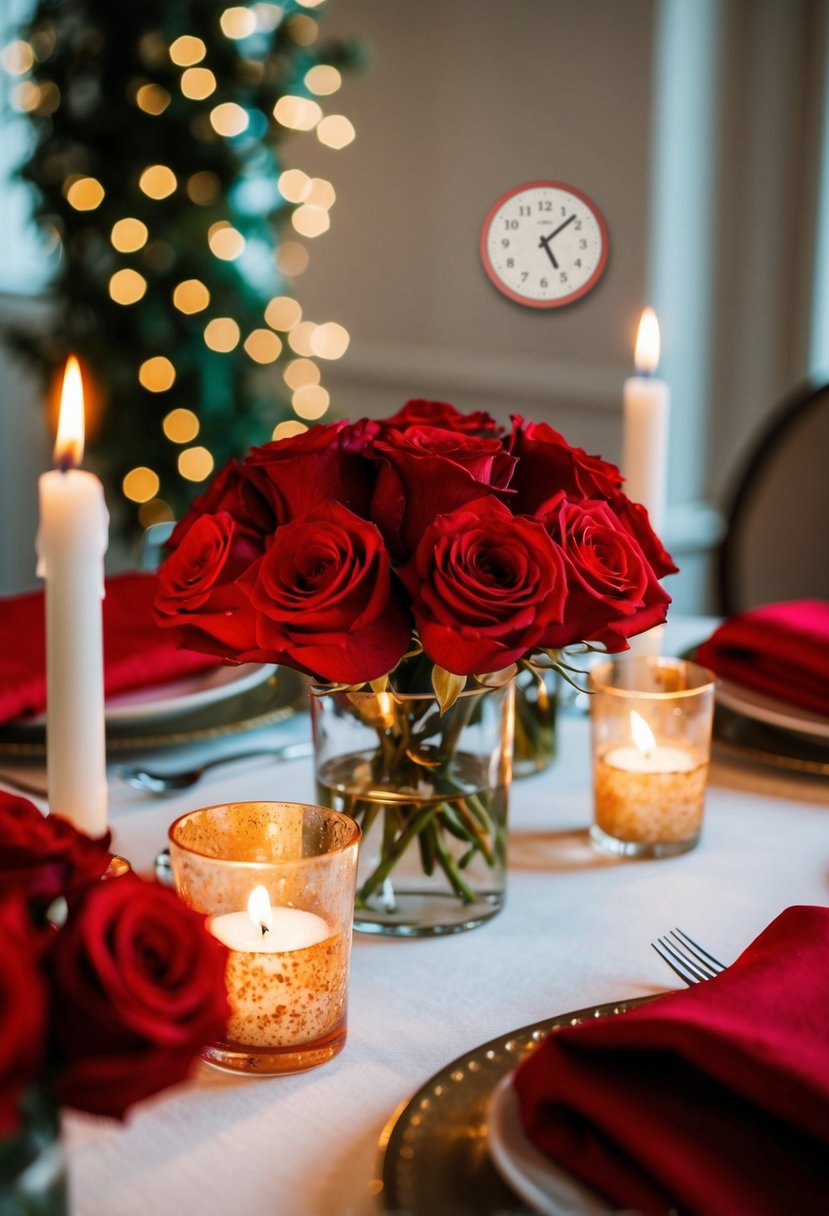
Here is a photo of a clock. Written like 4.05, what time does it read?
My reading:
5.08
